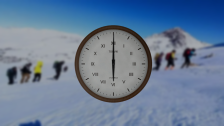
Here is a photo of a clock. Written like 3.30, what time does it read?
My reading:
6.00
